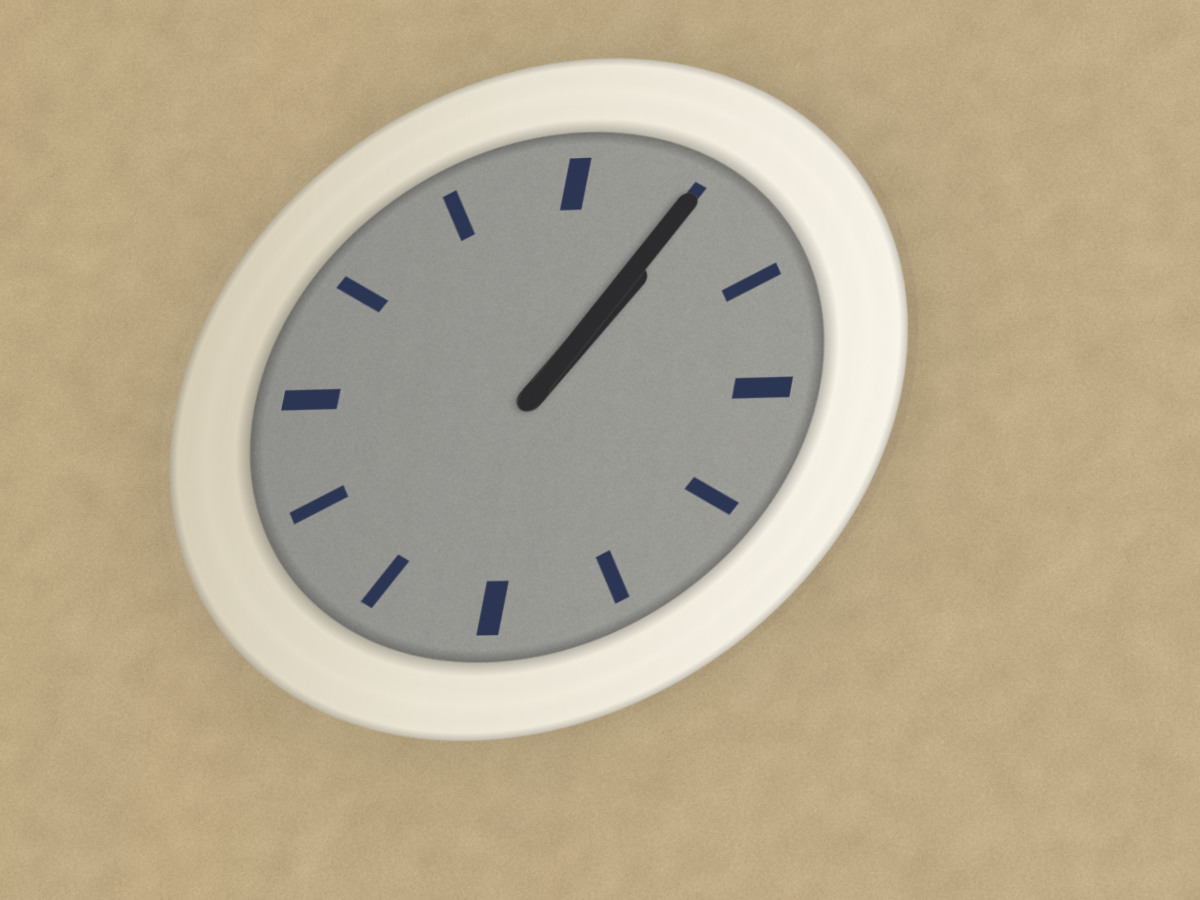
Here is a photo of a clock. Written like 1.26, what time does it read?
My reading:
1.05
